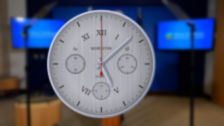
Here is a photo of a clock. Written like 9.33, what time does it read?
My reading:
5.08
